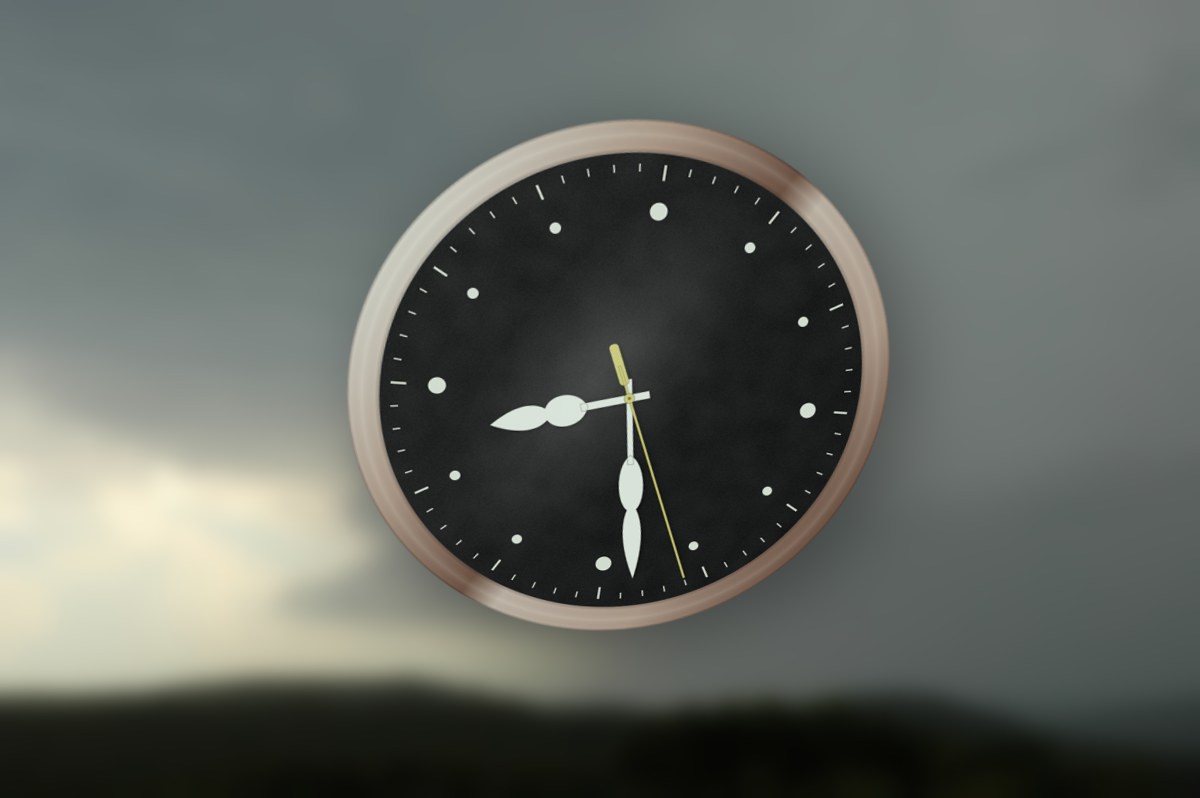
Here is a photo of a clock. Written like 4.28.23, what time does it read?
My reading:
8.28.26
